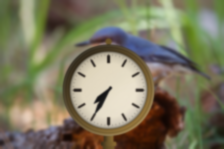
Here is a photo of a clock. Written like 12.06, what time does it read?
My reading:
7.35
